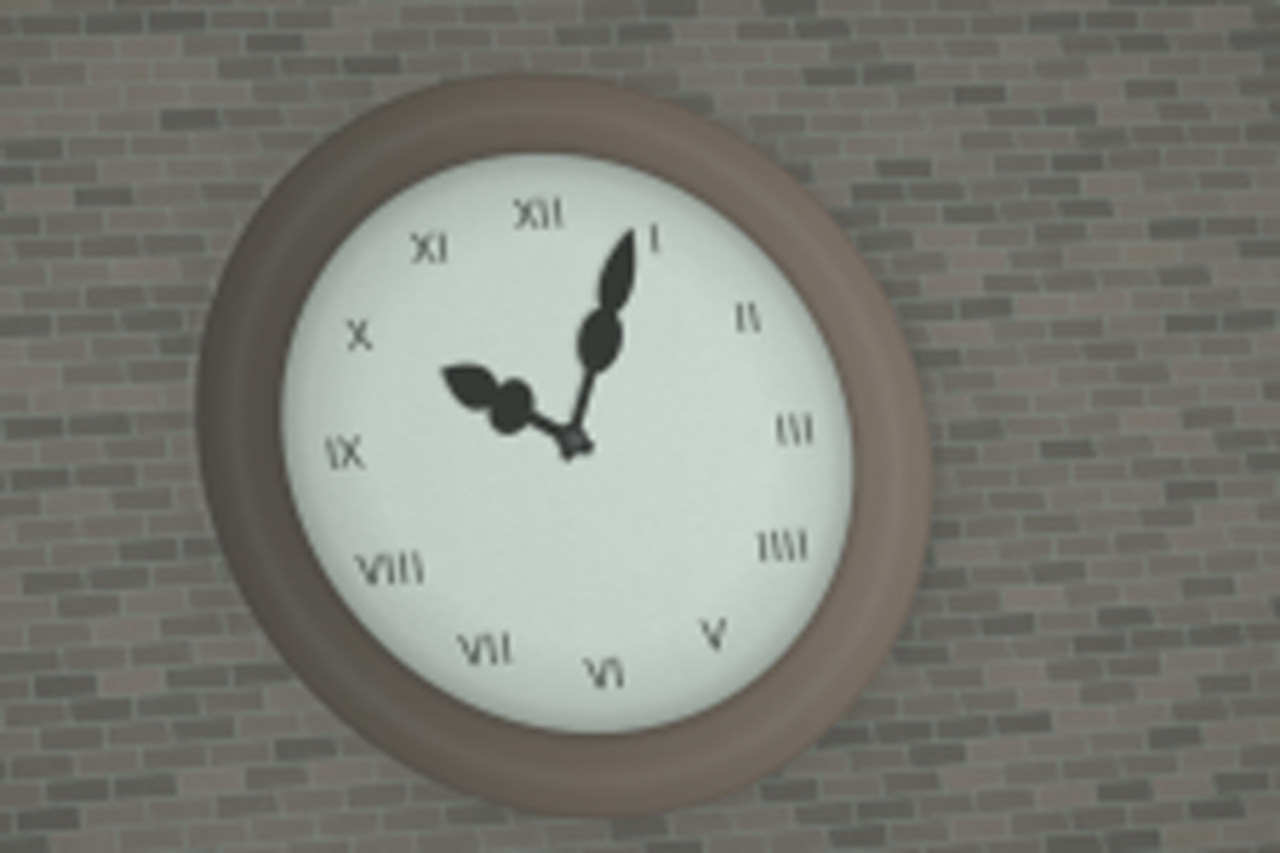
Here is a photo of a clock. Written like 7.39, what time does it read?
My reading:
10.04
